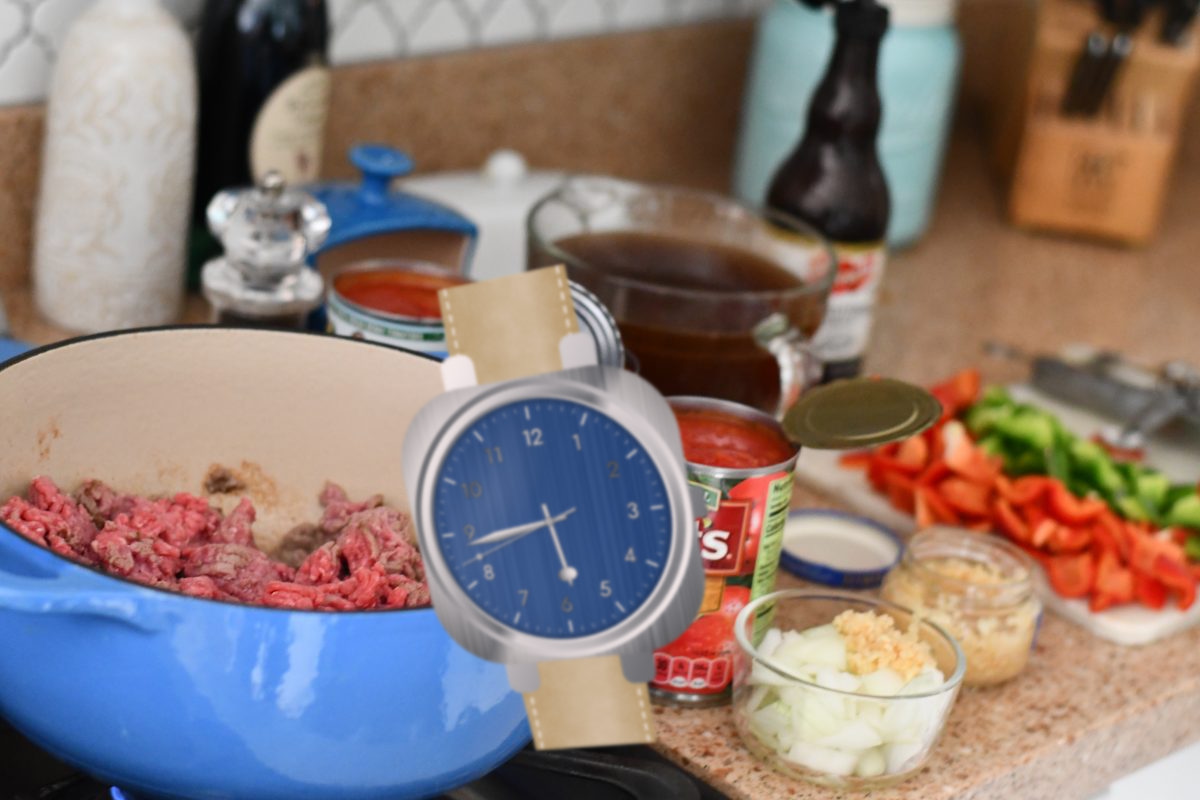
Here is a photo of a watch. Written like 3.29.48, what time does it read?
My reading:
5.43.42
